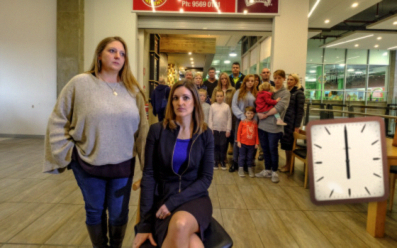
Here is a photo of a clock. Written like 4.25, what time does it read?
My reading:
6.00
